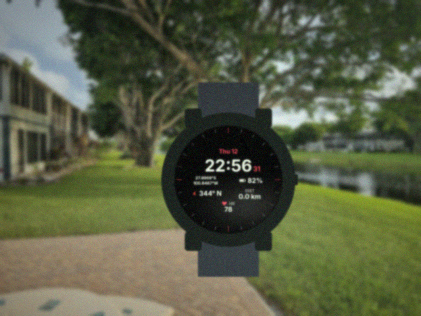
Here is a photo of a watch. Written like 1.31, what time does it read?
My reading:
22.56
